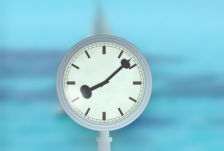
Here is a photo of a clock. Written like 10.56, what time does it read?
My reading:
8.08
